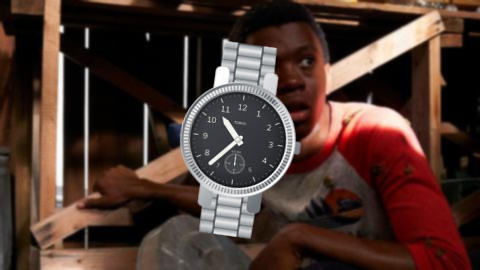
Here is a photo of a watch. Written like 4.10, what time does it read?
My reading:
10.37
